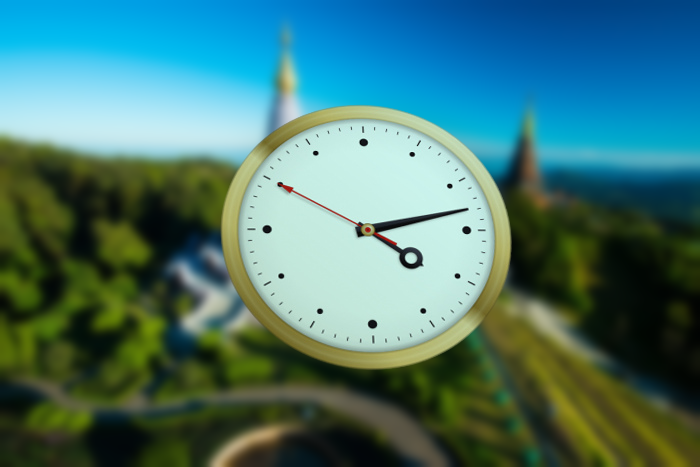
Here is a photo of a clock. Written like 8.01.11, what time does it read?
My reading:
4.12.50
